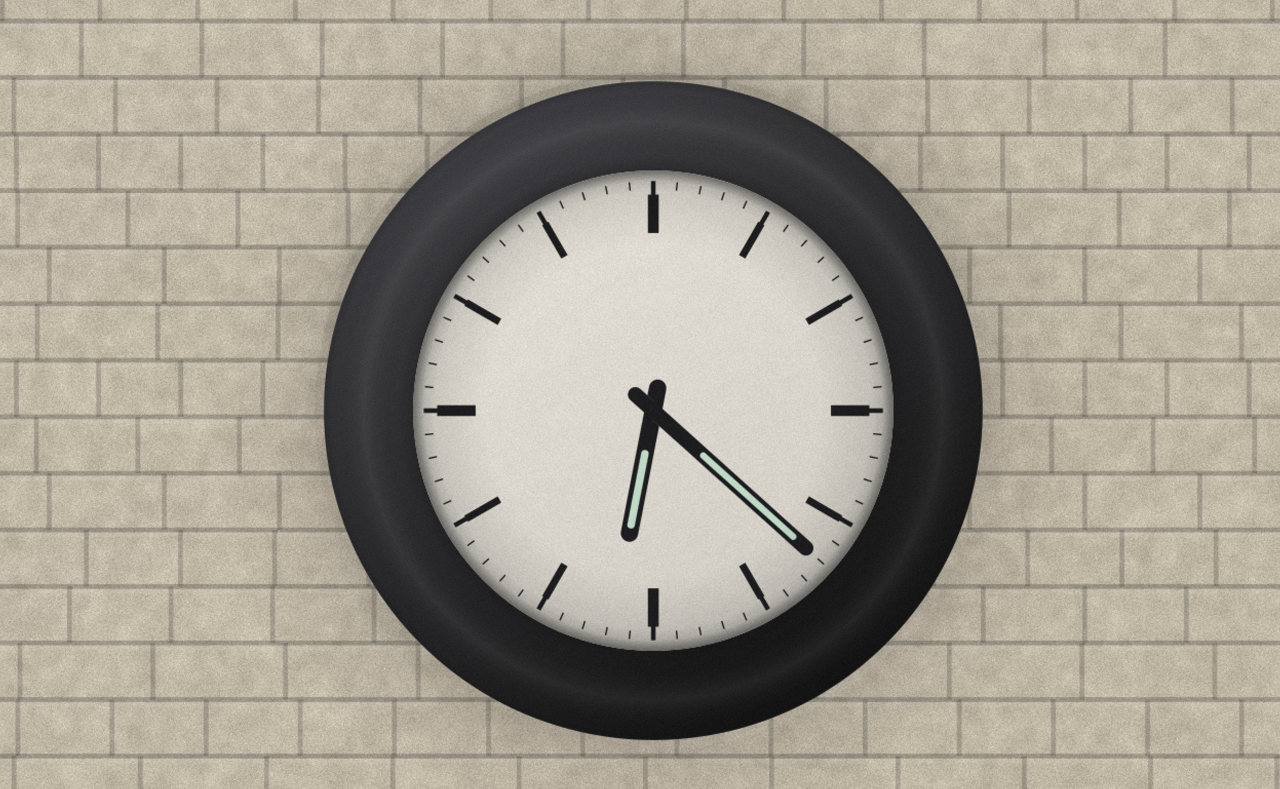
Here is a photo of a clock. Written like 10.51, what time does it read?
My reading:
6.22
